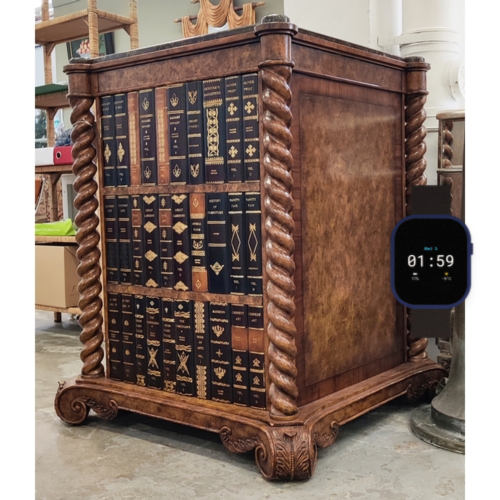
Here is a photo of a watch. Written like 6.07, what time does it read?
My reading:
1.59
